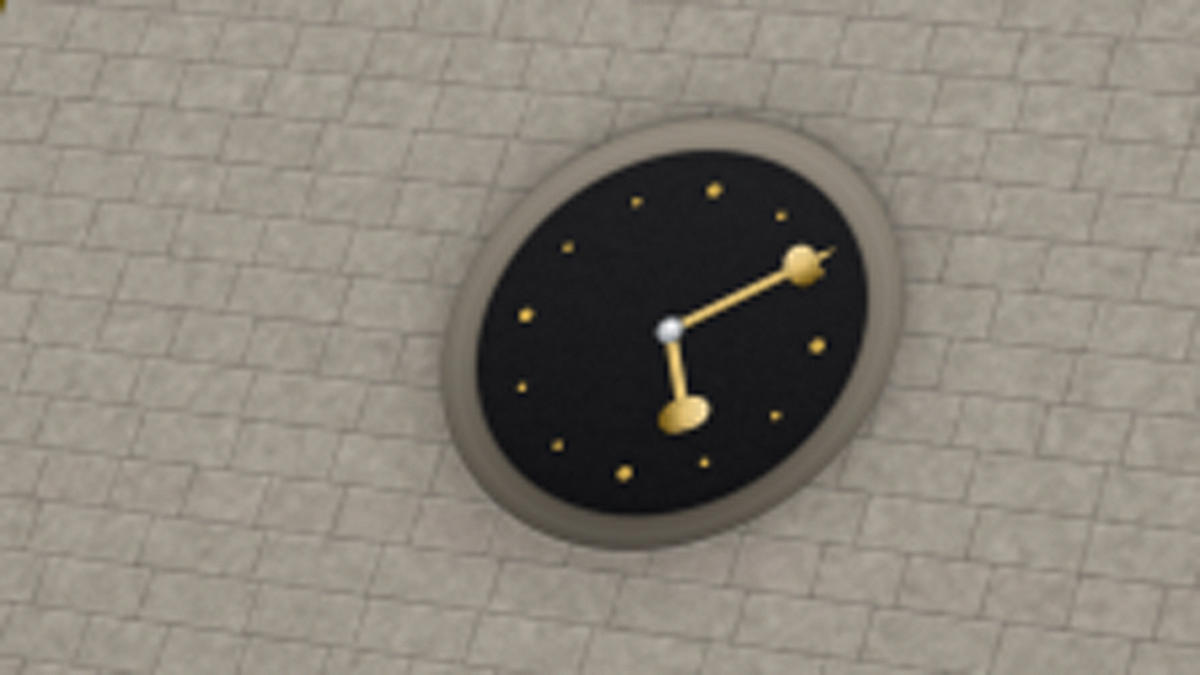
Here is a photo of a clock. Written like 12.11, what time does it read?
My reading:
5.09
